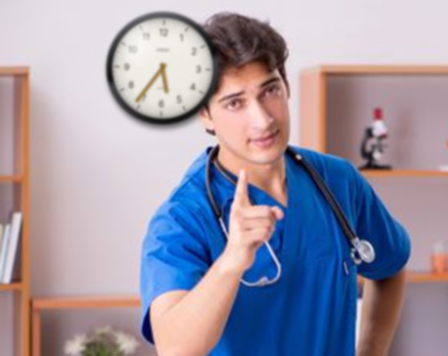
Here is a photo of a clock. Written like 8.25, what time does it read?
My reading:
5.36
